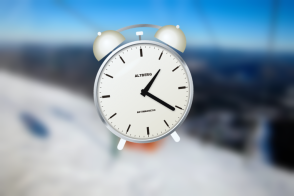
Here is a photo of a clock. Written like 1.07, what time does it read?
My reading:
1.21
